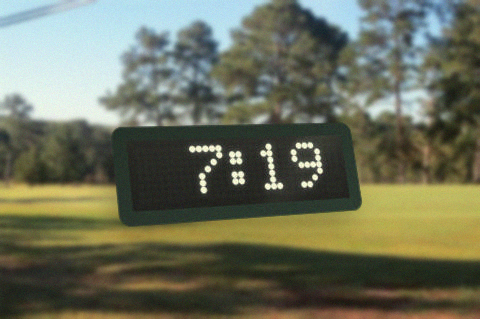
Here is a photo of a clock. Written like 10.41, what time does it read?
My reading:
7.19
